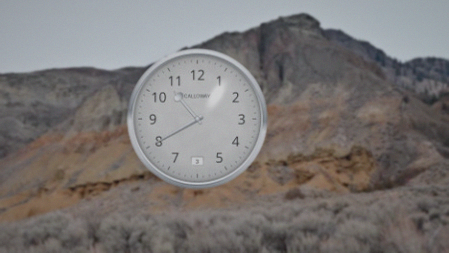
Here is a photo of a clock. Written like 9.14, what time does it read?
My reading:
10.40
